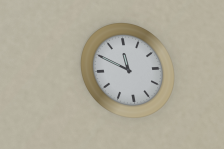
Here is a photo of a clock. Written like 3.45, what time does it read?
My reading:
11.50
